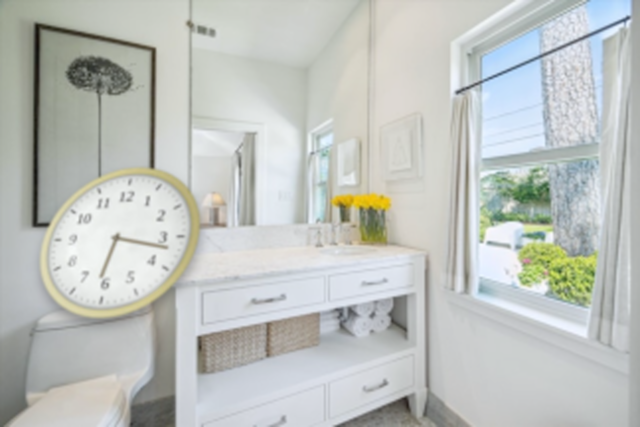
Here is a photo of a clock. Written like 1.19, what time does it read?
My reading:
6.17
